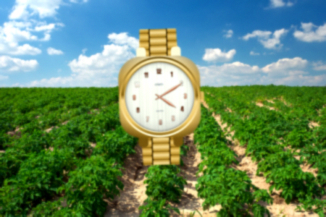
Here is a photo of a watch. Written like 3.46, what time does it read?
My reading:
4.10
